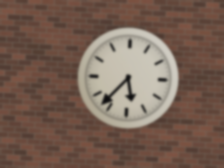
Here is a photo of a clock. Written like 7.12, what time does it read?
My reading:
5.37
